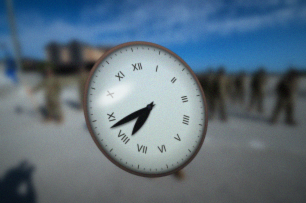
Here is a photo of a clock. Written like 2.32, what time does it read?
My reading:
7.43
